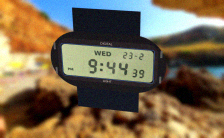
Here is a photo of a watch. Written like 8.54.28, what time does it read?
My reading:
9.44.39
